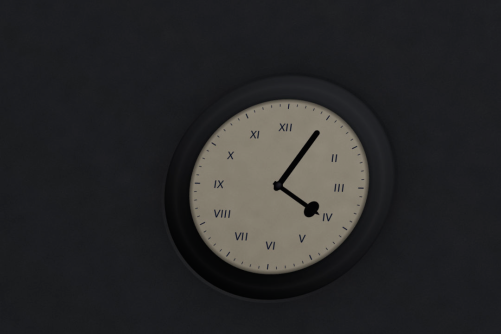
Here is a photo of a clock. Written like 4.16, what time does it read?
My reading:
4.05
